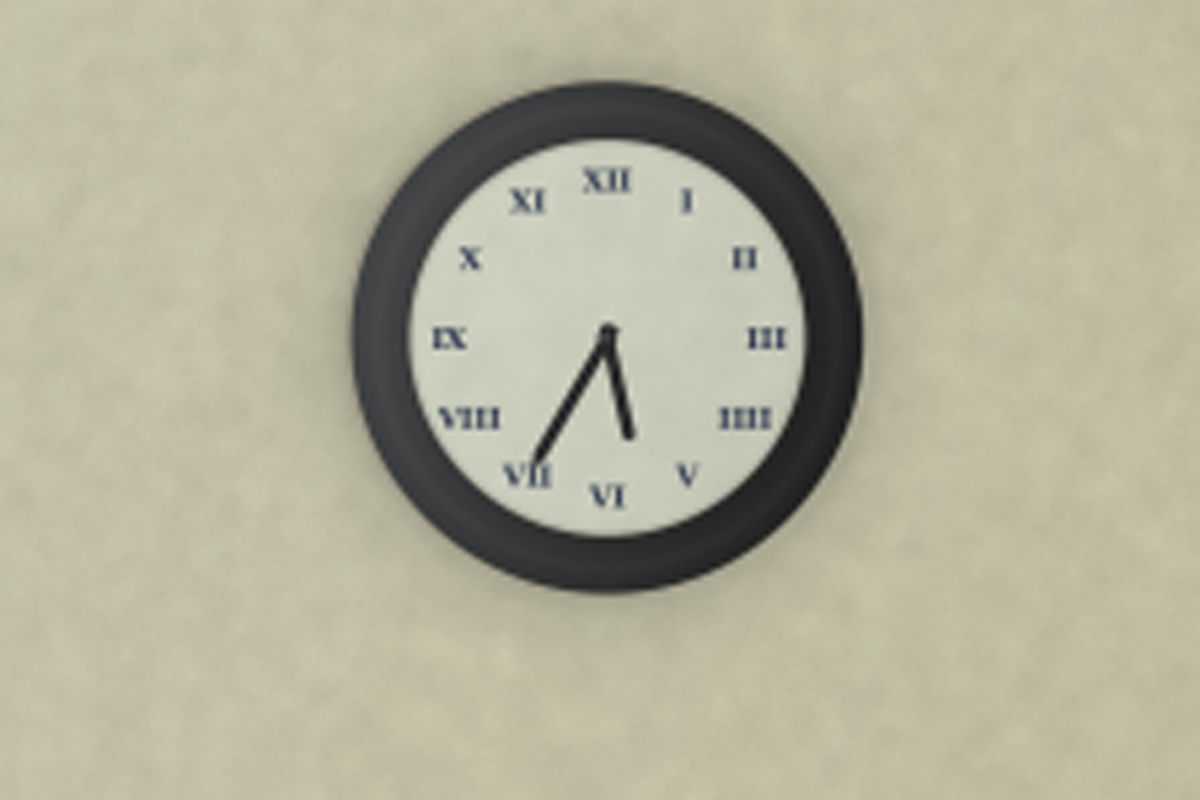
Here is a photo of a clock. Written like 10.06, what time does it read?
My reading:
5.35
